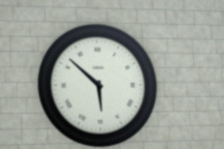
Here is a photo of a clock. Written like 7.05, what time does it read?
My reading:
5.52
